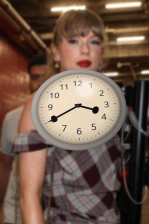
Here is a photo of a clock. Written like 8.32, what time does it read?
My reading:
3.40
